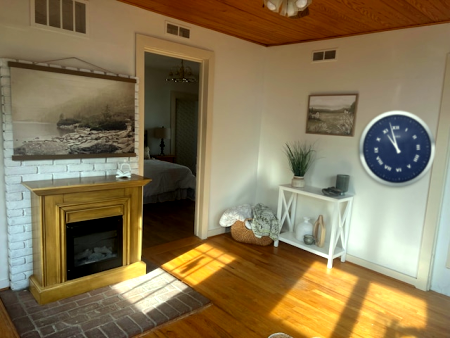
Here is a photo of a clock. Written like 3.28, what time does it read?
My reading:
10.58
